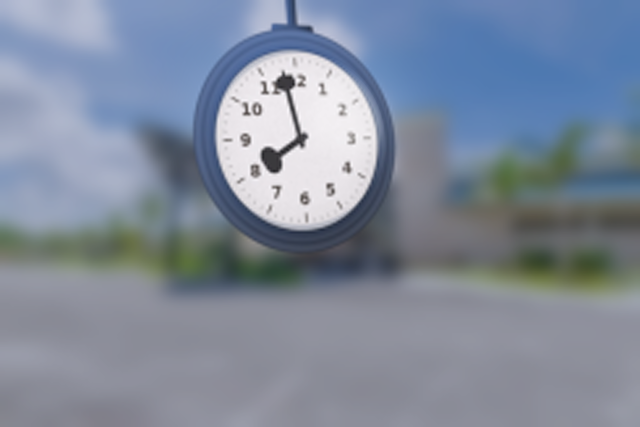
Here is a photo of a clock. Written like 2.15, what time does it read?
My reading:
7.58
